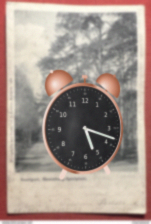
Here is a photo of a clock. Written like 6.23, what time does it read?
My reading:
5.18
